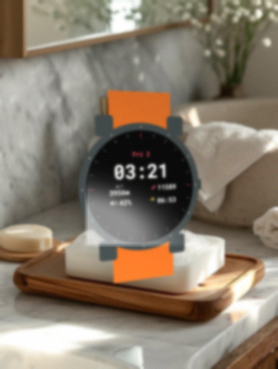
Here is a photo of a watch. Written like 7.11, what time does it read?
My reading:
3.21
